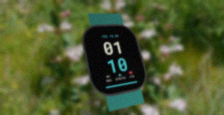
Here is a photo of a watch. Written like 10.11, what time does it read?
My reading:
1.10
